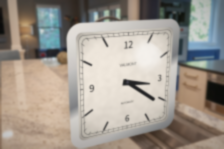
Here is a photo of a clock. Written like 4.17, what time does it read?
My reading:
3.21
